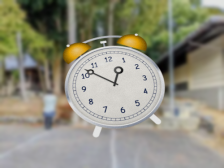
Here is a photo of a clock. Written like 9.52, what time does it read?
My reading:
12.52
